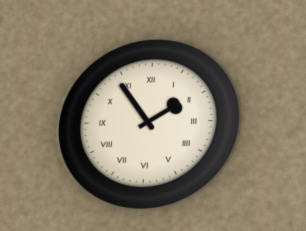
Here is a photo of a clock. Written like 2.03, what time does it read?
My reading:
1.54
